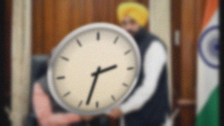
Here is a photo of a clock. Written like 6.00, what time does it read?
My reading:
2.33
